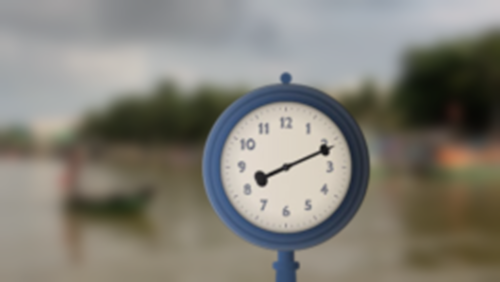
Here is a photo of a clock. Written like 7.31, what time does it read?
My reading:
8.11
